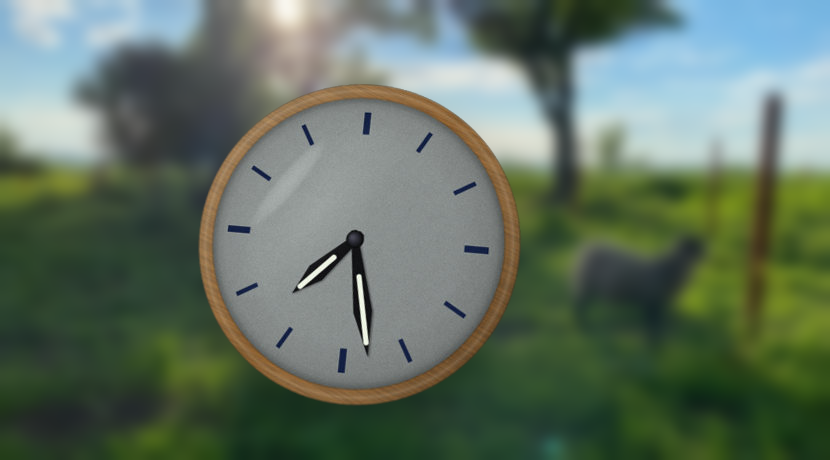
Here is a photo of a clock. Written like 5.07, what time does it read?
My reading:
7.28
